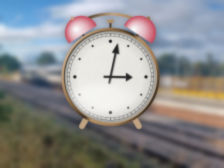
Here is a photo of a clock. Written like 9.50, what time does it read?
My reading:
3.02
